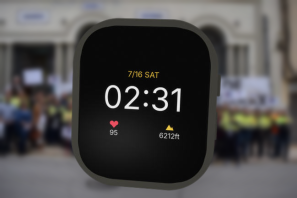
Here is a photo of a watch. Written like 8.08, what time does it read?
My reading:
2.31
